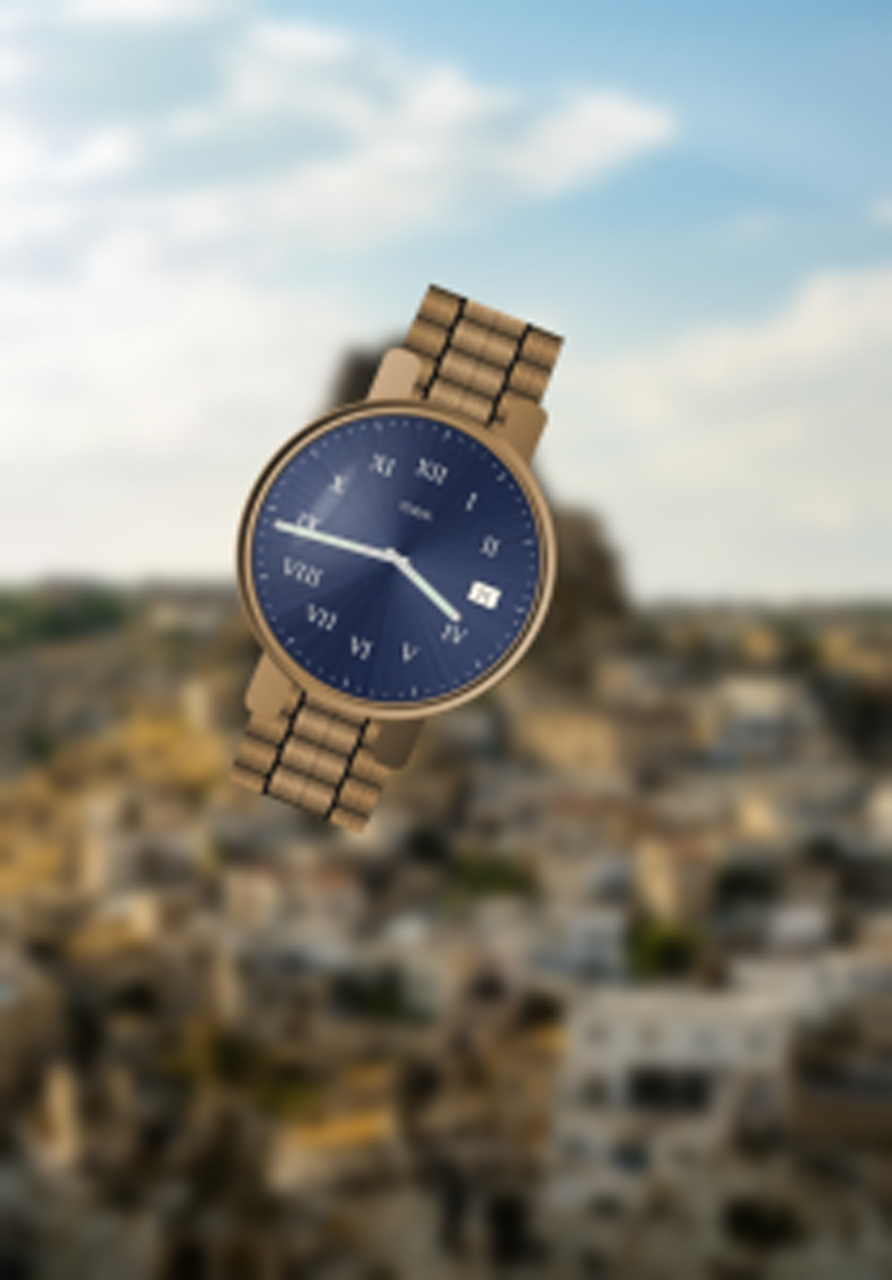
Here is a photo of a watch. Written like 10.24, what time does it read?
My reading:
3.44
